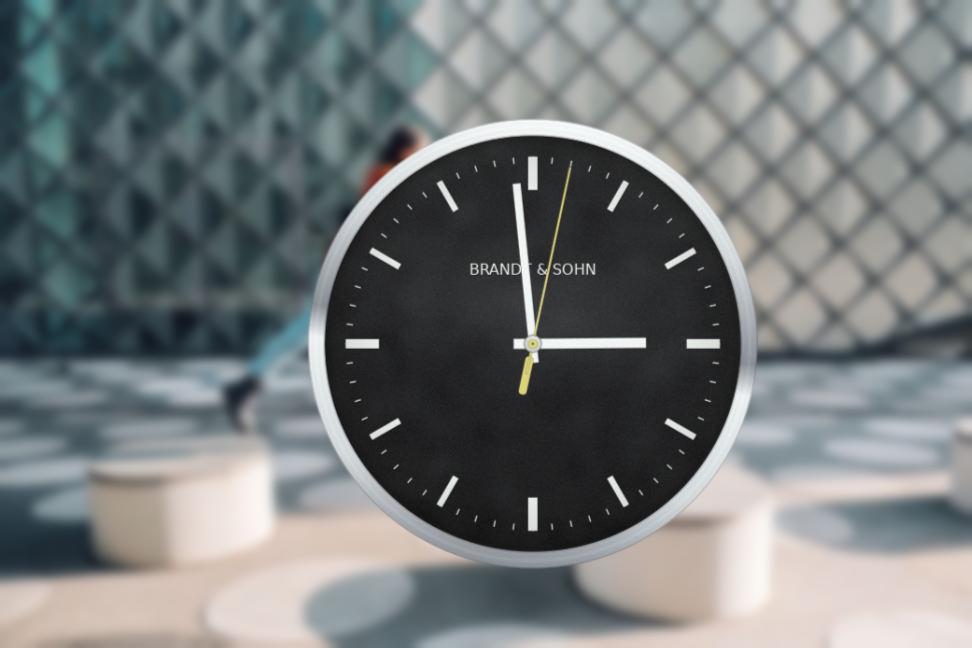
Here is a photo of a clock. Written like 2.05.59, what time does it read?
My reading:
2.59.02
